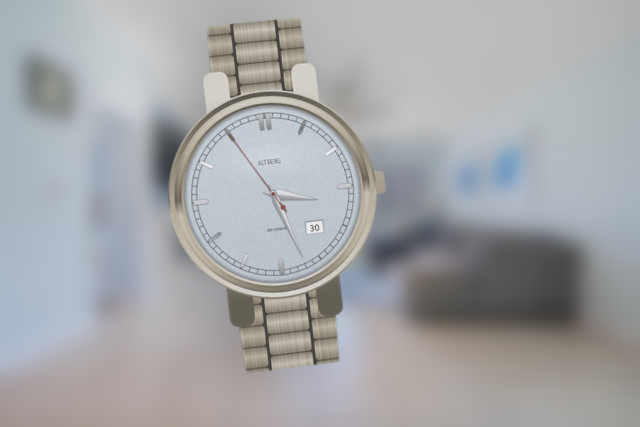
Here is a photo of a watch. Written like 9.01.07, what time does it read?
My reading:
3.26.55
